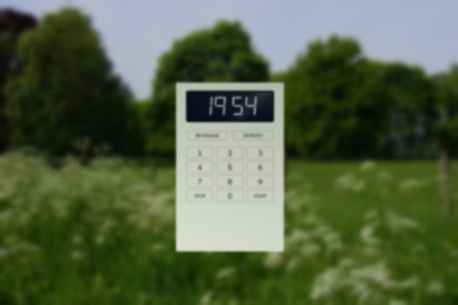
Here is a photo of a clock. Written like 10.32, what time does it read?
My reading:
19.54
